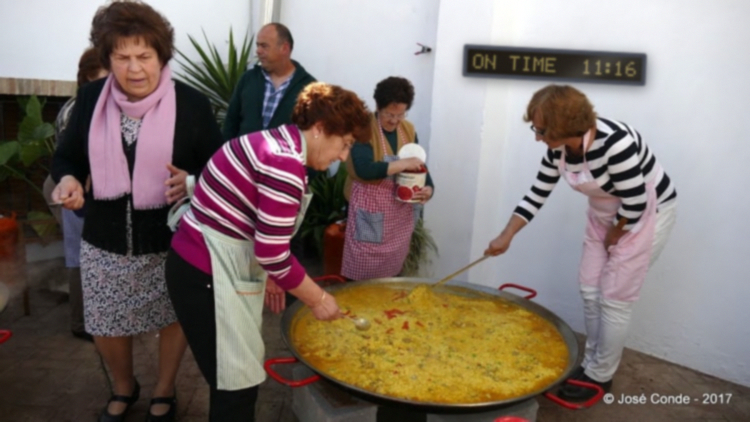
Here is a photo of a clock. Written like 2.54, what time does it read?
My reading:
11.16
